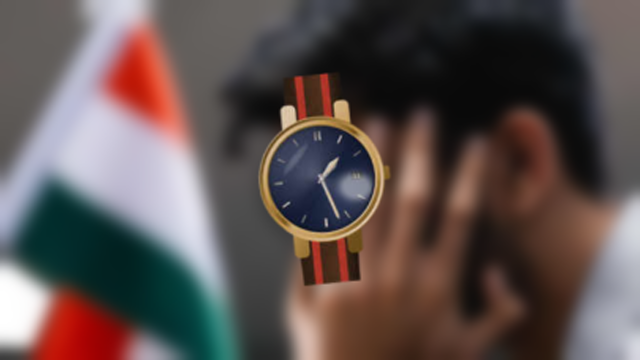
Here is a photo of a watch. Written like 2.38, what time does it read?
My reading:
1.27
